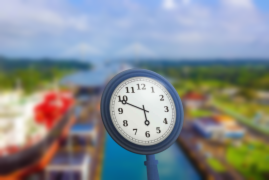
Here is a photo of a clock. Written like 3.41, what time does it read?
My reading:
5.49
